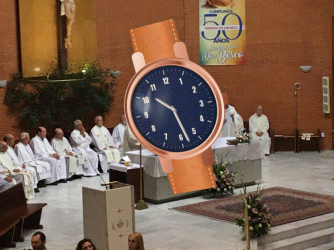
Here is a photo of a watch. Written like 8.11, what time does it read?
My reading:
10.28
